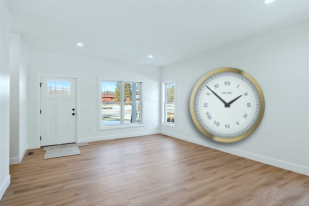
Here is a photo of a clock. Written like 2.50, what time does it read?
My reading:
1.52
